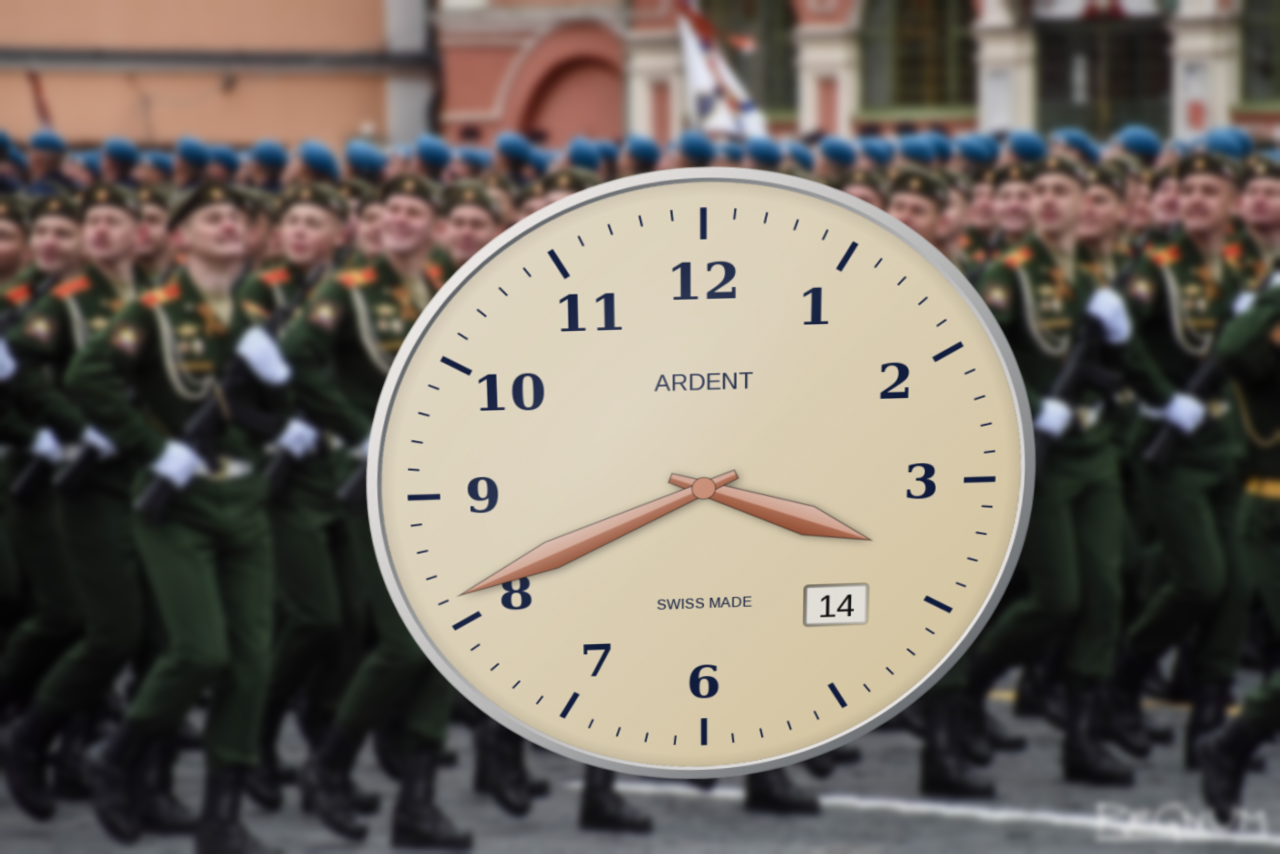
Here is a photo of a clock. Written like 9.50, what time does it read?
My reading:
3.41
